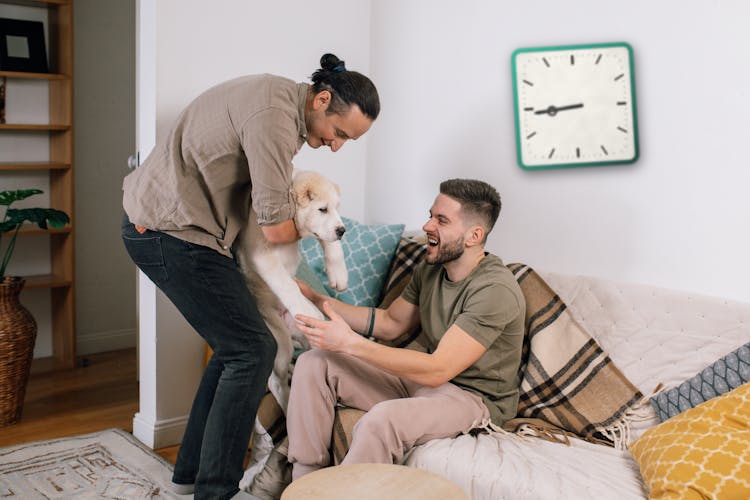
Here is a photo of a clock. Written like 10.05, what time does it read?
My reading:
8.44
